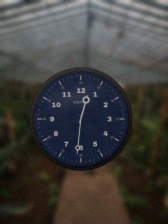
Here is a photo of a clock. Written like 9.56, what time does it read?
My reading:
12.31
